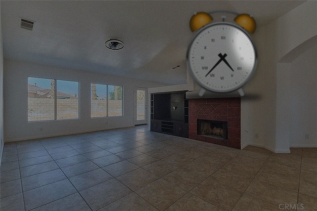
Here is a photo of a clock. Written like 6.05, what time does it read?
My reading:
4.37
